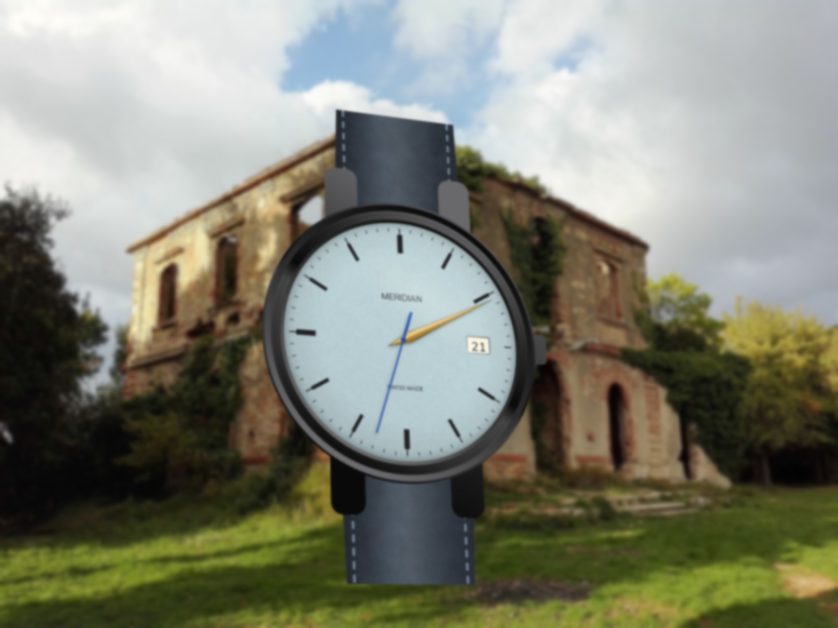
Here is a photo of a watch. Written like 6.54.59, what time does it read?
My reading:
2.10.33
